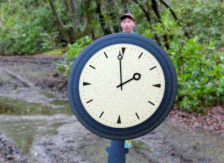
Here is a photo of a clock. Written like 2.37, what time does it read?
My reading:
1.59
